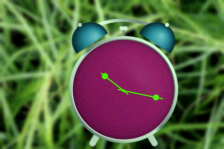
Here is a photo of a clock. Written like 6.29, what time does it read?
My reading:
10.17
